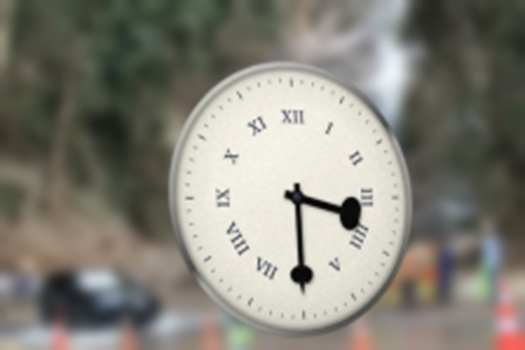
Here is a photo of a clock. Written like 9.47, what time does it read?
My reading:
3.30
